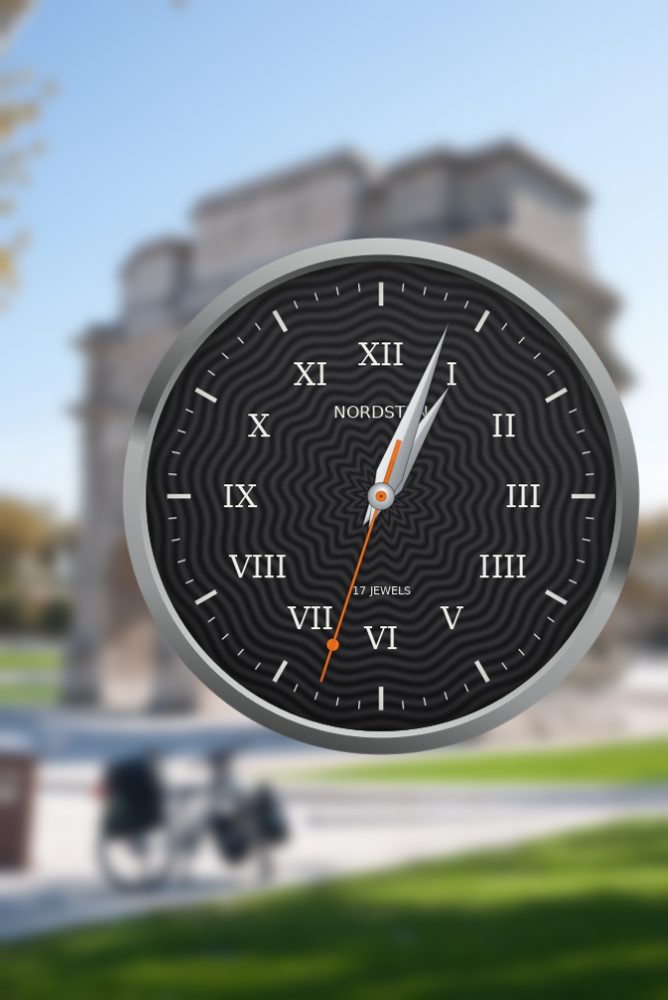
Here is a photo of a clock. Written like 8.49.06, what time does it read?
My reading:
1.03.33
